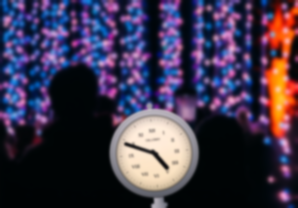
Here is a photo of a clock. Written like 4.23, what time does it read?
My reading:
4.49
